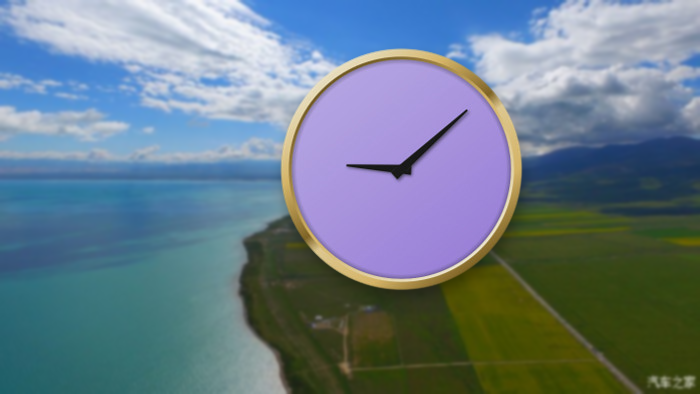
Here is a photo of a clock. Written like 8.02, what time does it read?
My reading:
9.08
